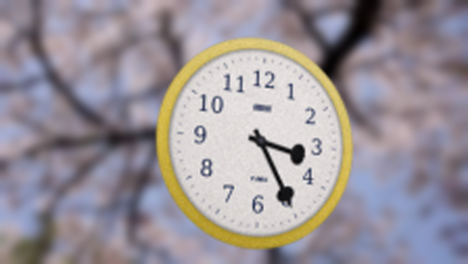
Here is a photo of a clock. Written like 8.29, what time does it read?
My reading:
3.25
